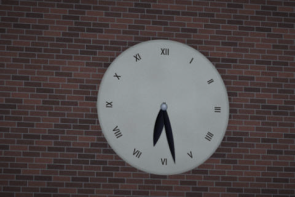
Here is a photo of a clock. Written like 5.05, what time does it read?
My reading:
6.28
